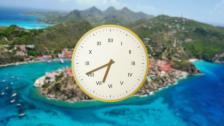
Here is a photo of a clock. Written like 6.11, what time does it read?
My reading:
6.41
